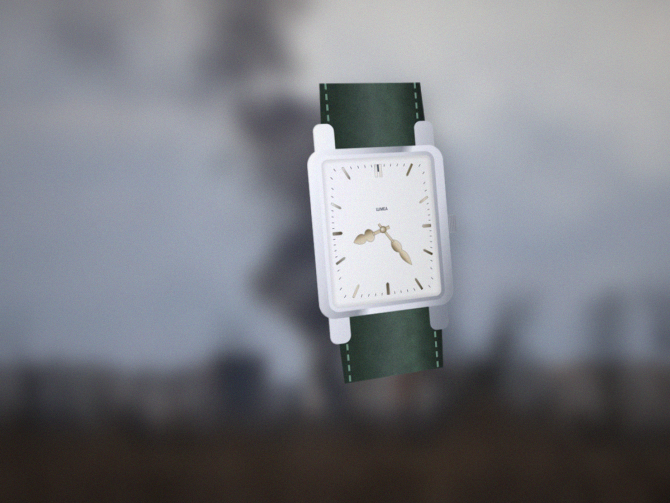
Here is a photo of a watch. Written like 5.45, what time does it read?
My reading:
8.24
